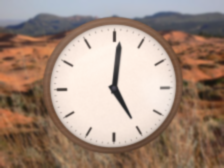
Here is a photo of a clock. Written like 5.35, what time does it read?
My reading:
5.01
